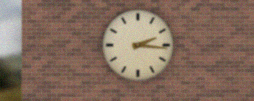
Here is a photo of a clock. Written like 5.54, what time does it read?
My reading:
2.16
